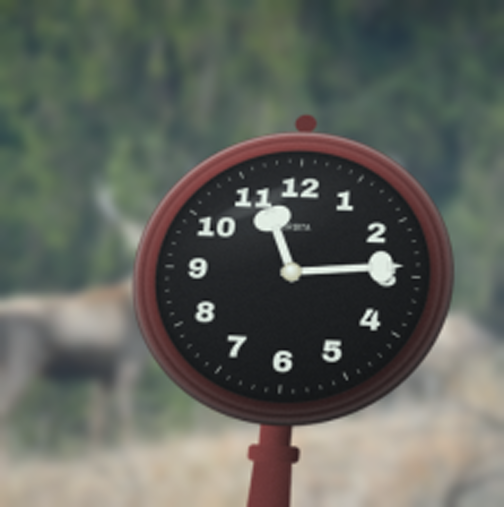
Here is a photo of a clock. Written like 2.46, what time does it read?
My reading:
11.14
